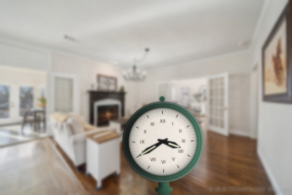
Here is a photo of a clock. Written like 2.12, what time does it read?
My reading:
3.40
